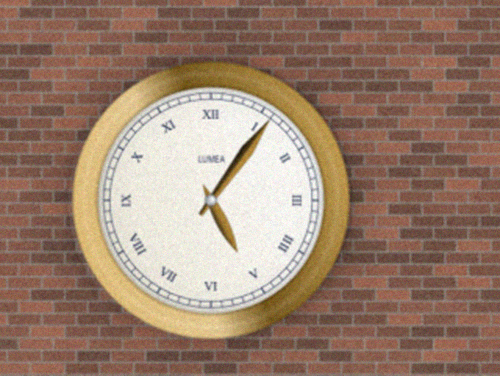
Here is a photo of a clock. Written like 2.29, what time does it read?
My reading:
5.06
